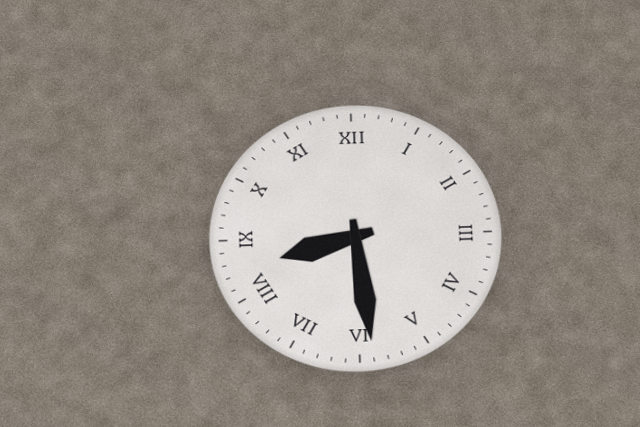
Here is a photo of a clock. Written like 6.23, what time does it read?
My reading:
8.29
